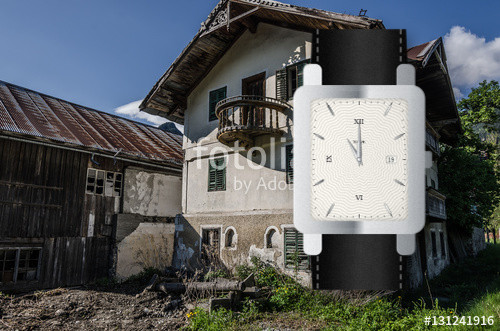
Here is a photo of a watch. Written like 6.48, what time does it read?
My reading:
11.00
